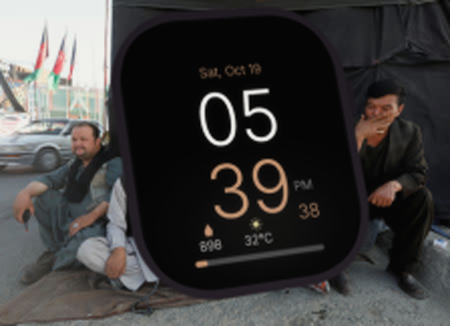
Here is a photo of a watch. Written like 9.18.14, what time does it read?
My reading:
5.39.38
